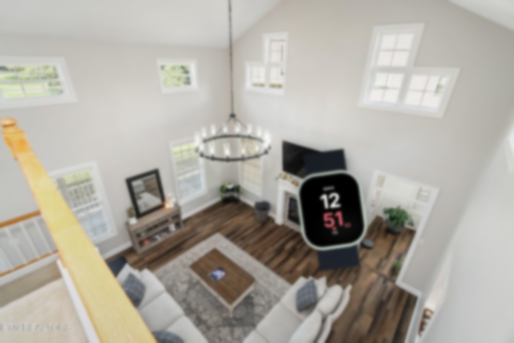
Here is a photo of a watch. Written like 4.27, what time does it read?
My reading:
12.51
